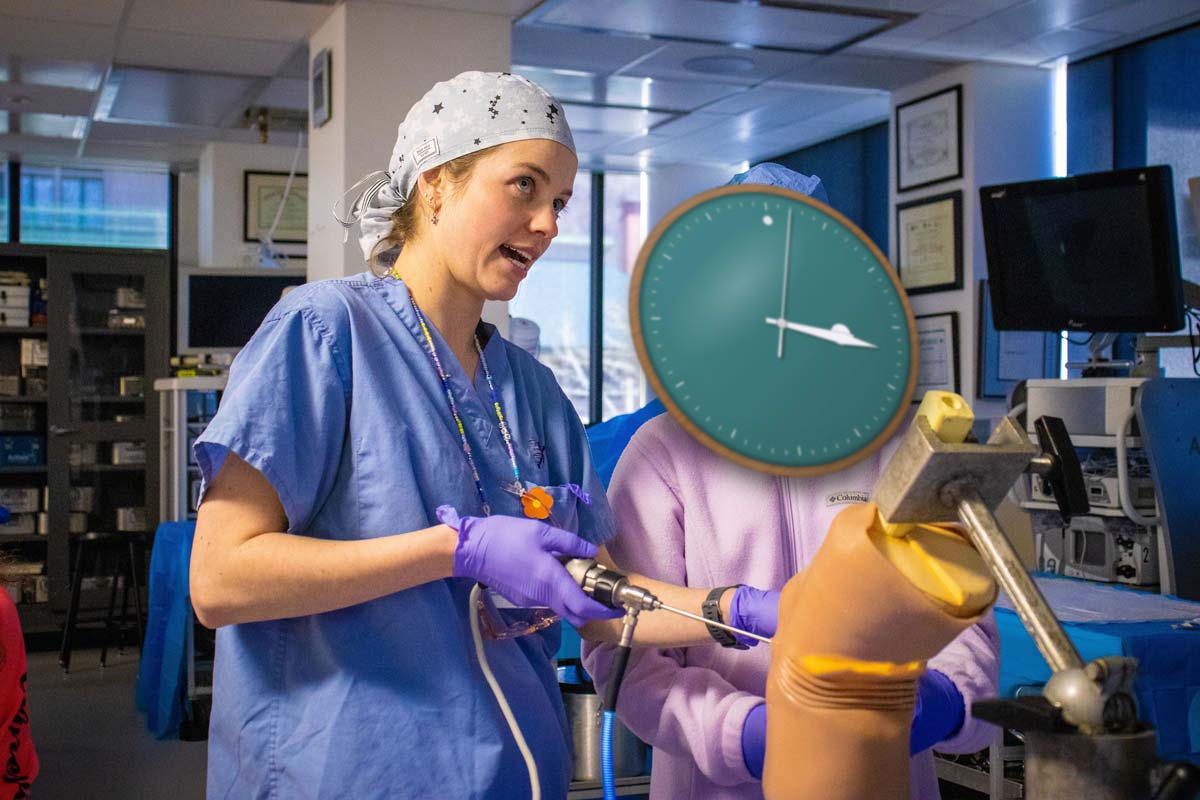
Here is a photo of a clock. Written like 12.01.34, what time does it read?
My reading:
3.17.02
